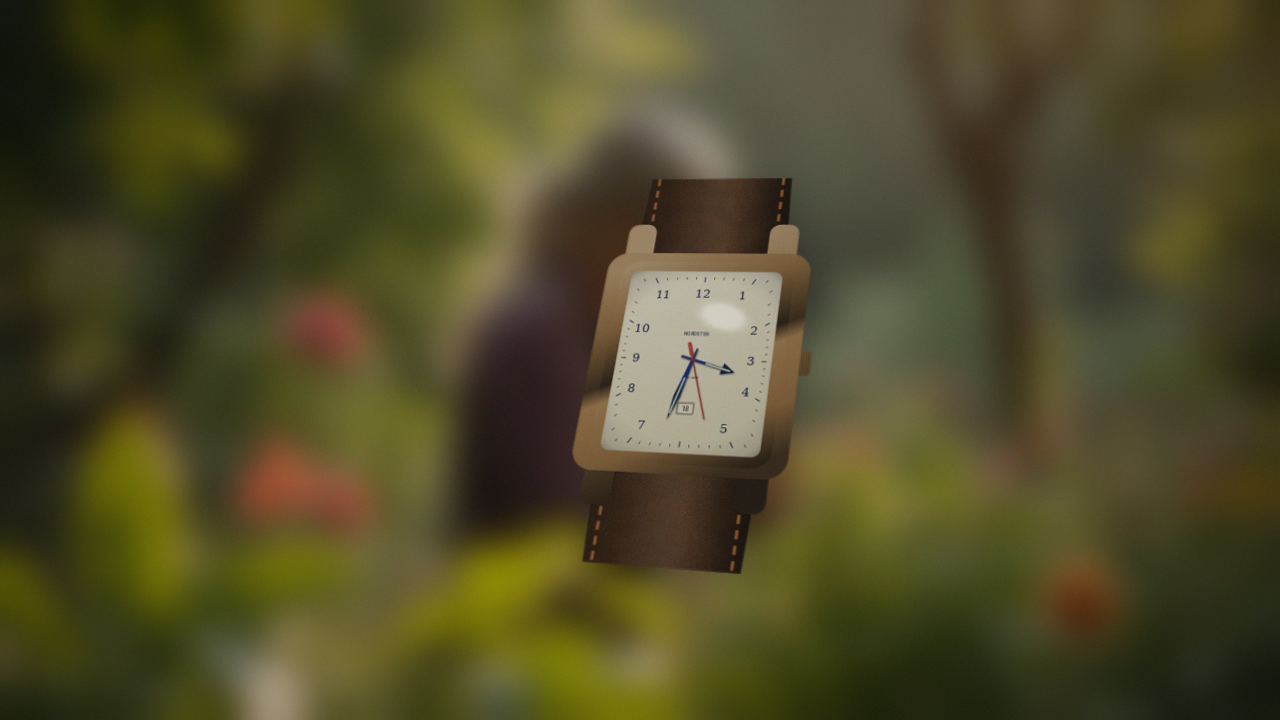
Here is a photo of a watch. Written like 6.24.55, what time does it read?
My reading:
3.32.27
